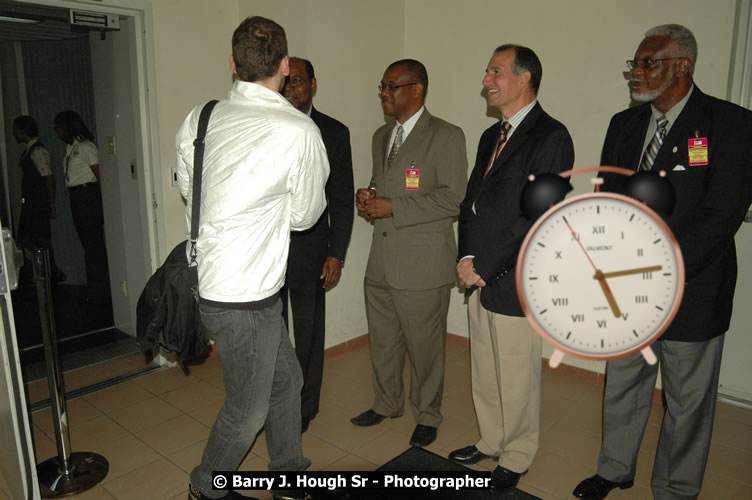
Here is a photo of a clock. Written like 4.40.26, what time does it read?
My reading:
5.13.55
